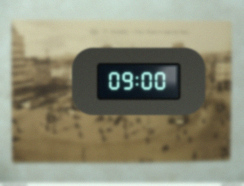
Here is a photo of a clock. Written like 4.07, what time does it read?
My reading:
9.00
